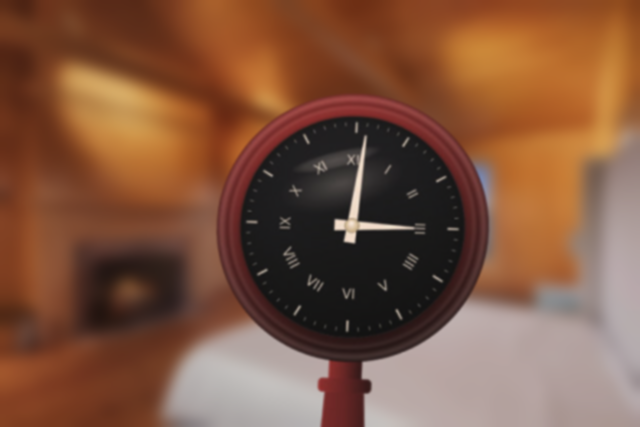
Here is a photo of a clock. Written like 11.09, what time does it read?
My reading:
3.01
